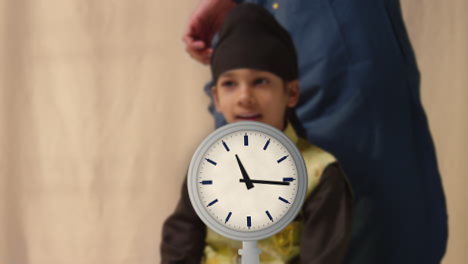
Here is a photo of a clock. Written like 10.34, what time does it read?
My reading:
11.16
